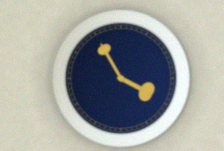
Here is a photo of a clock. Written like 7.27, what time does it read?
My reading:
3.55
